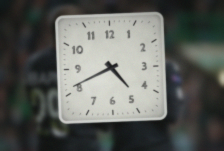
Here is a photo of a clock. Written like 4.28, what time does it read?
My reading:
4.41
